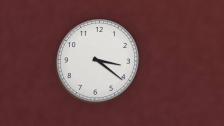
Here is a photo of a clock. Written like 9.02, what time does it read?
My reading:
3.21
